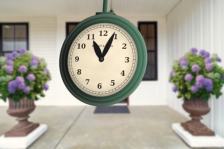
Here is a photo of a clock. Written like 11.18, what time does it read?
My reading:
11.04
